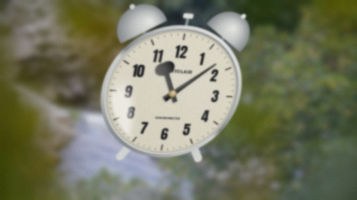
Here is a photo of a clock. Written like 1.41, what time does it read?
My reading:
11.08
